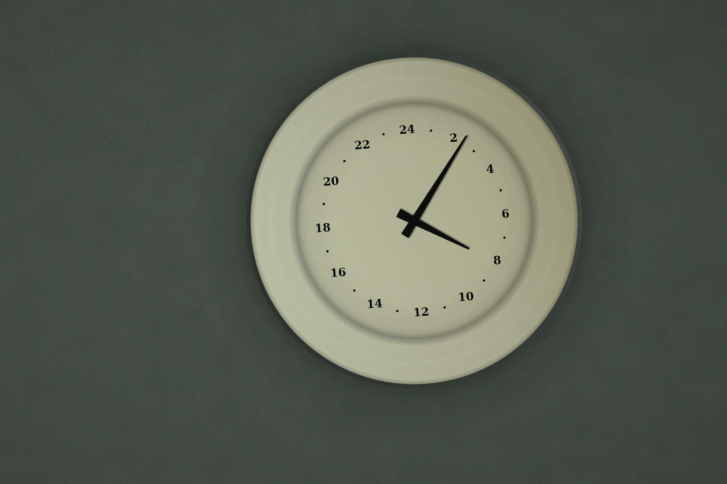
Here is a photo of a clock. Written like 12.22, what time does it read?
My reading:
8.06
